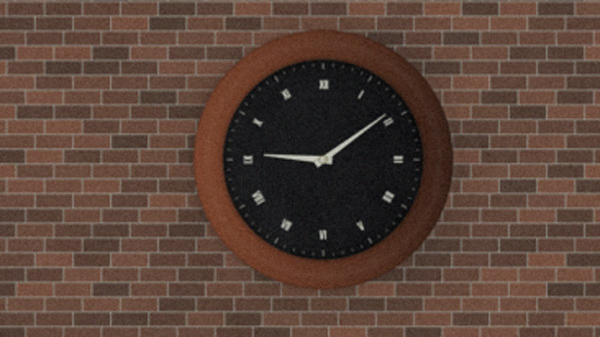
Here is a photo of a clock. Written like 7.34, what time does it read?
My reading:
9.09
